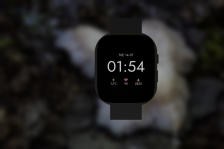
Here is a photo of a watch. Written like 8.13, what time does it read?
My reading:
1.54
